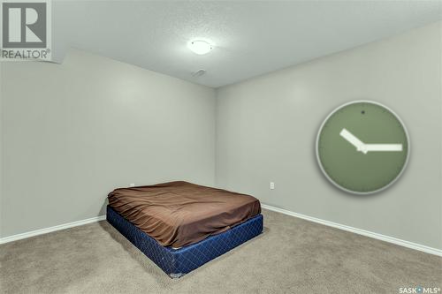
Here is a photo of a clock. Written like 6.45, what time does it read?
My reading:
10.15
